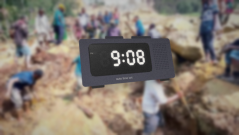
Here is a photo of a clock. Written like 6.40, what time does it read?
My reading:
9.08
